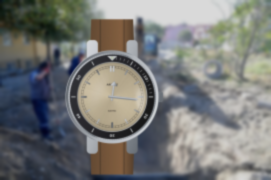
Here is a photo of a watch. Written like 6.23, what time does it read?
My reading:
12.16
